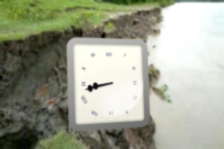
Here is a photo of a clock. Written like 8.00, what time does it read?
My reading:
8.43
